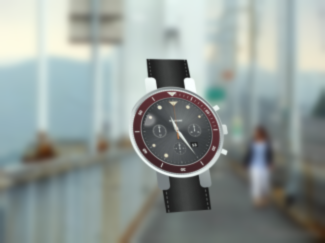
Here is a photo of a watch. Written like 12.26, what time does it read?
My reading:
11.25
